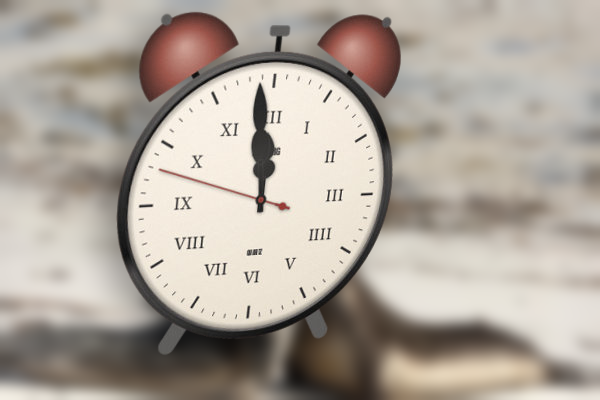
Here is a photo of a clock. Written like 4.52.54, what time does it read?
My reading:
11.58.48
